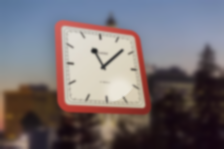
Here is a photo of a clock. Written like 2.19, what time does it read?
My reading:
11.08
